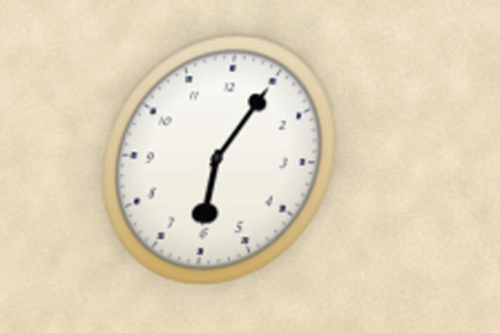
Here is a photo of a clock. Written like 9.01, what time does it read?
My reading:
6.05
